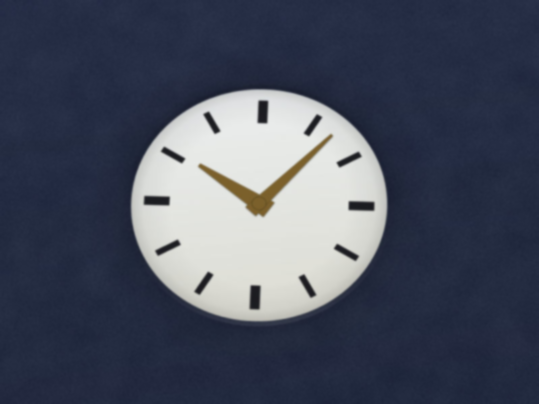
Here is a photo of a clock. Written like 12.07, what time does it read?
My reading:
10.07
